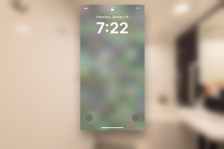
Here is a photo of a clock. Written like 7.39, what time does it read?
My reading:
7.22
